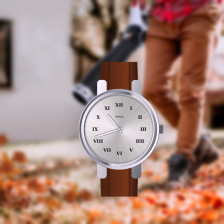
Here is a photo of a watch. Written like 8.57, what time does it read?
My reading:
10.42
